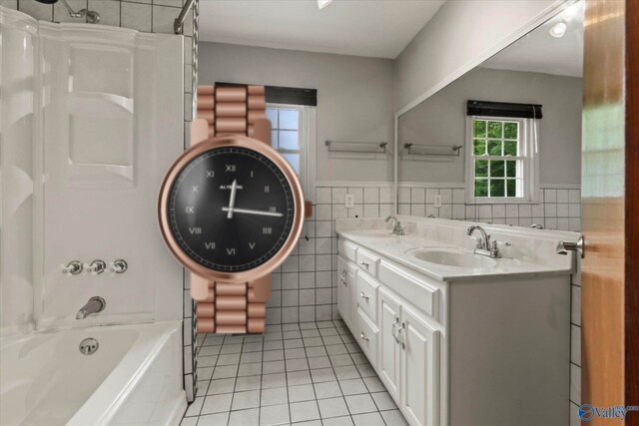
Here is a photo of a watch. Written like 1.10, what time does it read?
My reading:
12.16
